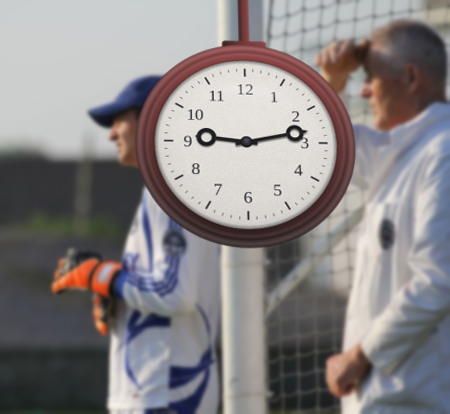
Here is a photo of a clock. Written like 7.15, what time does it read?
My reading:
9.13
